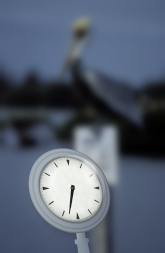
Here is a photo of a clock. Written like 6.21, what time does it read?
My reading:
6.33
